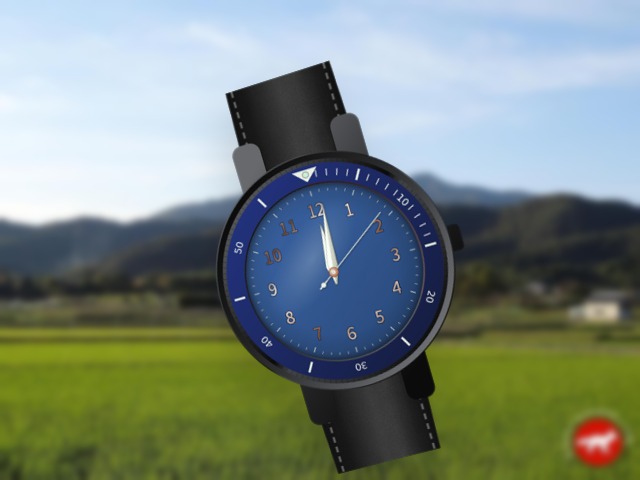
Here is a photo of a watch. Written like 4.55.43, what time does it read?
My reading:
12.01.09
